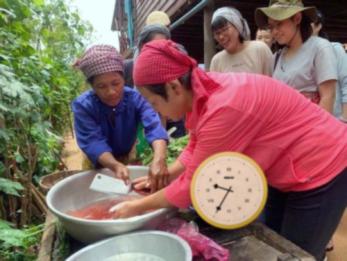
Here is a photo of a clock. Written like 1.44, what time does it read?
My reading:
9.35
